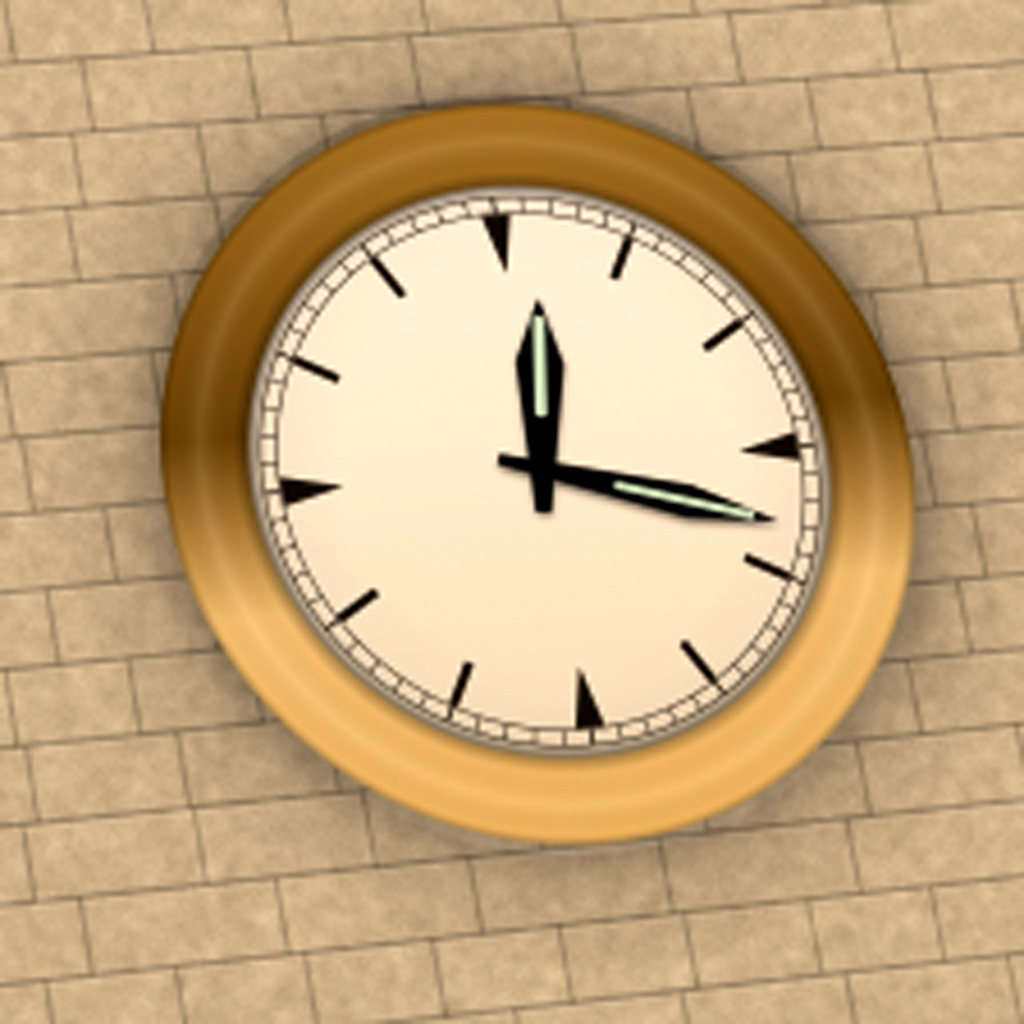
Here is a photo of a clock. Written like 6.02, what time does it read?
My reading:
12.18
